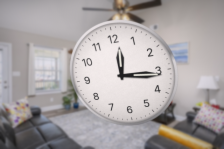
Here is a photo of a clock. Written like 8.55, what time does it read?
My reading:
12.16
